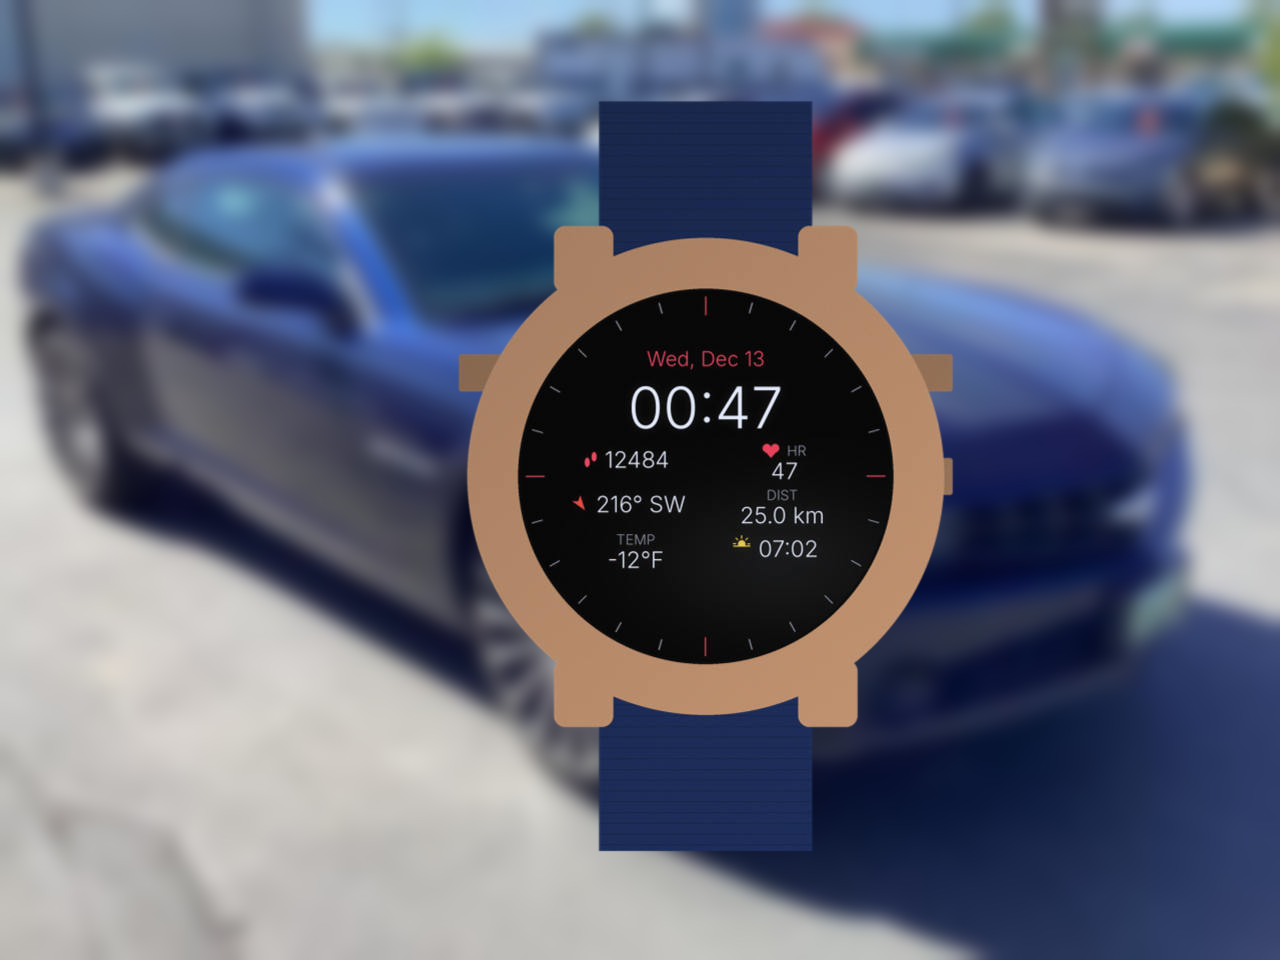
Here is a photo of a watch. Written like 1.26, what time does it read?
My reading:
0.47
